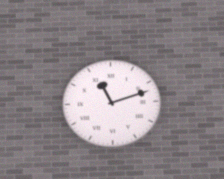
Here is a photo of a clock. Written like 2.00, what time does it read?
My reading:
11.12
